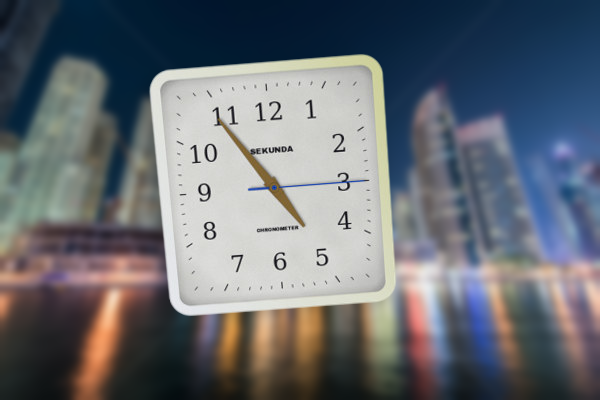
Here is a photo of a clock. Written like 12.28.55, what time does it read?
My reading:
4.54.15
